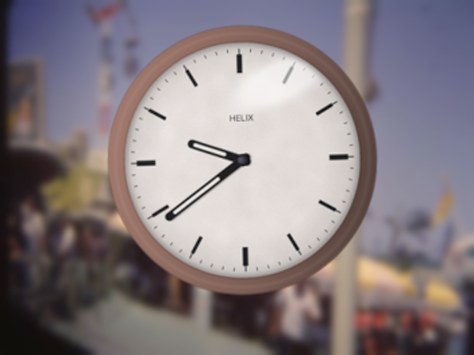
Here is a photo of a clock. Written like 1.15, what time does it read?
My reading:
9.39
